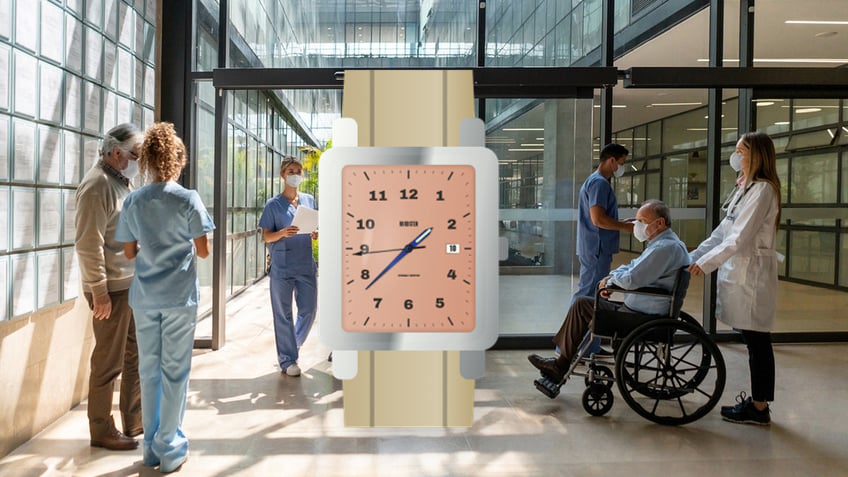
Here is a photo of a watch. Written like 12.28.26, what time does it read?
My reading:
1.37.44
